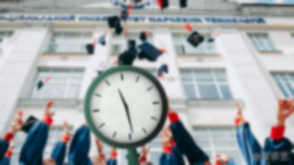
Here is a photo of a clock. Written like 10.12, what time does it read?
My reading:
11.29
